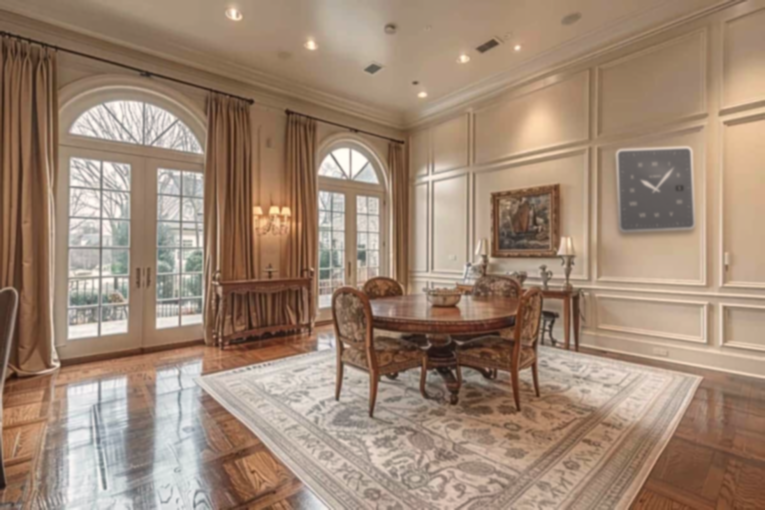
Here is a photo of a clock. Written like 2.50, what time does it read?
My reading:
10.07
